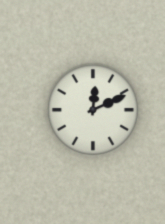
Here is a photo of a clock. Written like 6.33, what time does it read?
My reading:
12.11
